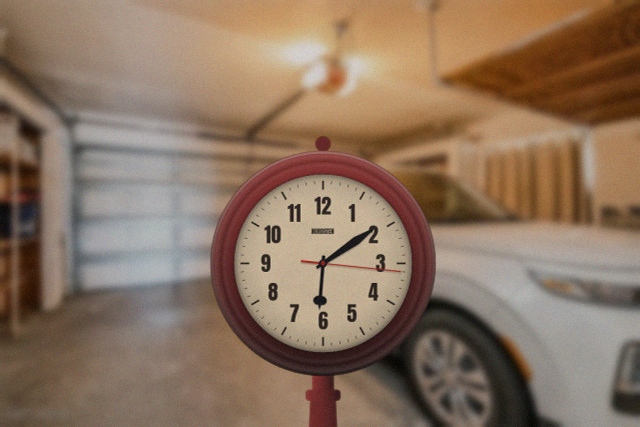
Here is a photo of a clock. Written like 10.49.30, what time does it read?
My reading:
6.09.16
